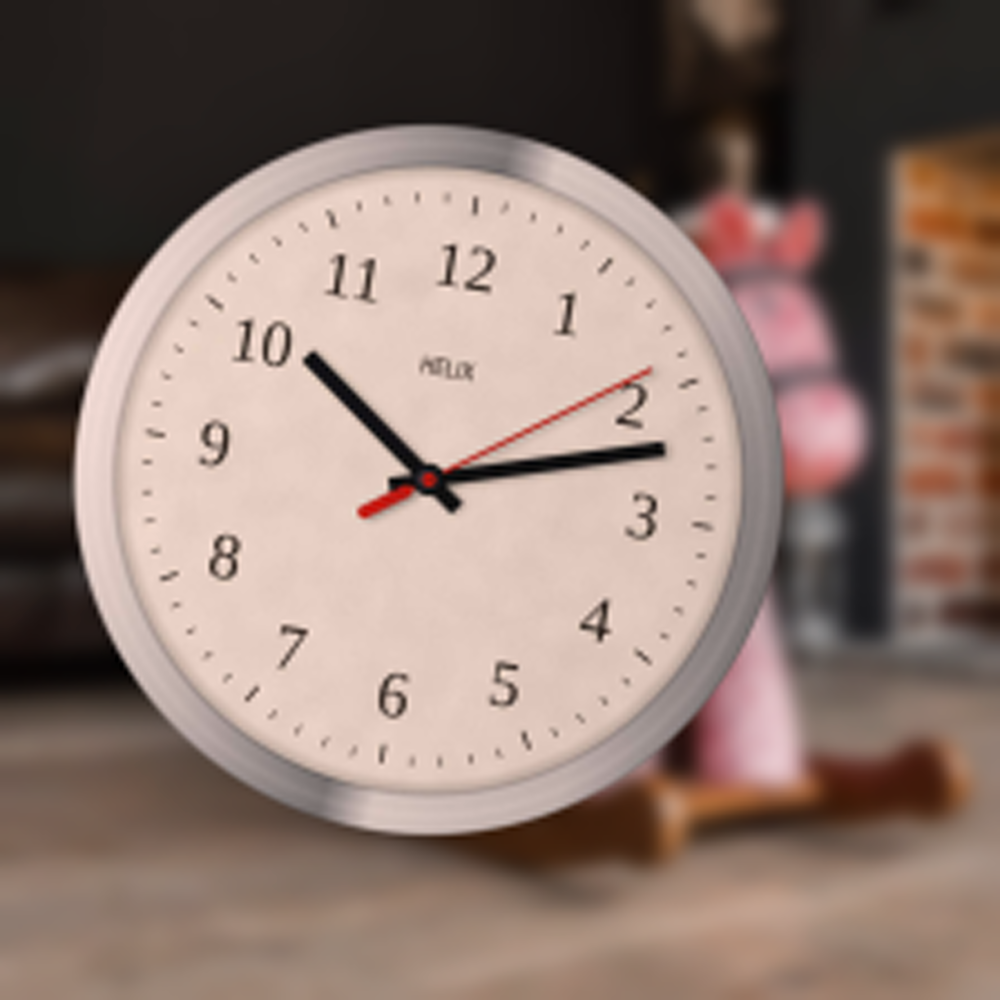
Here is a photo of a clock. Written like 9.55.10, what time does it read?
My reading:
10.12.09
